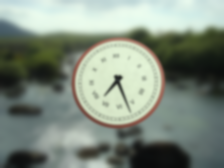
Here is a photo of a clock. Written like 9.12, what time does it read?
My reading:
7.27
